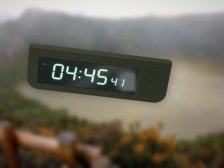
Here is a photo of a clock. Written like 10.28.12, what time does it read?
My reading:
4.45.41
